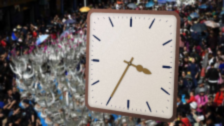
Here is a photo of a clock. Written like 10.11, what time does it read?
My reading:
3.35
